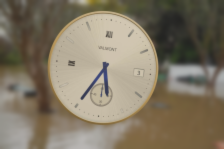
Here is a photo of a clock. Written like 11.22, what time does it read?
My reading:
5.35
